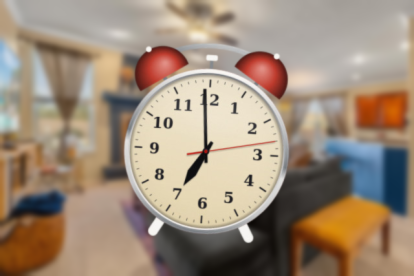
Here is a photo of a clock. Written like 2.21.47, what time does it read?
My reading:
6.59.13
